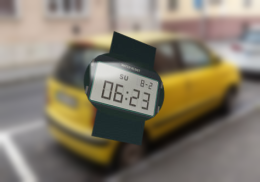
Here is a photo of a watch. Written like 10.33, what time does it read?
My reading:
6.23
